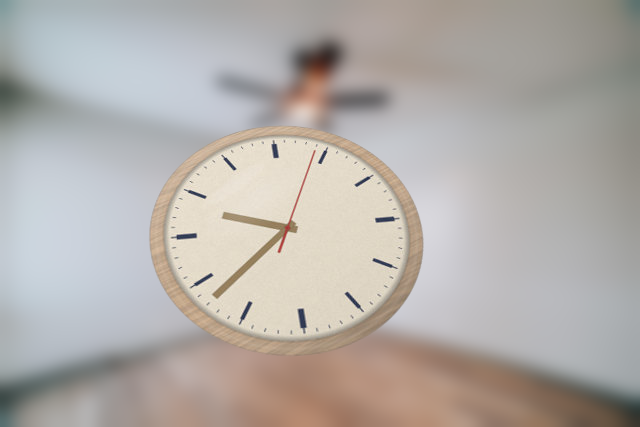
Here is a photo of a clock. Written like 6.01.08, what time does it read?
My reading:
9.38.04
